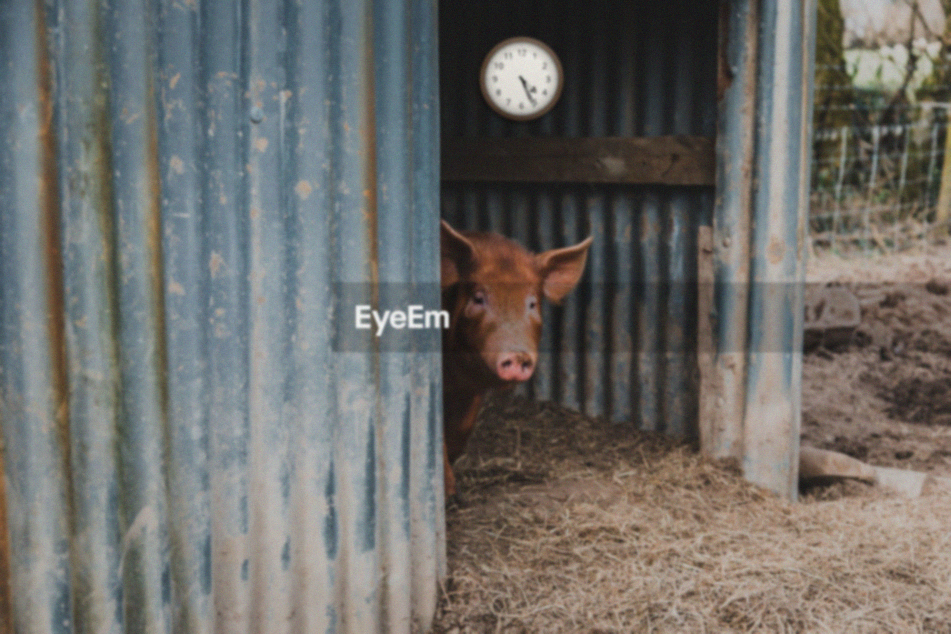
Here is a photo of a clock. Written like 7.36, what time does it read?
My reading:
4.26
